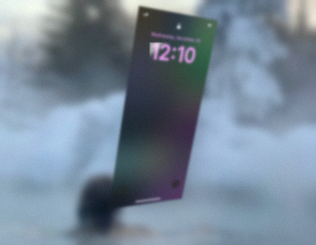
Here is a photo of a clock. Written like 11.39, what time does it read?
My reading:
12.10
